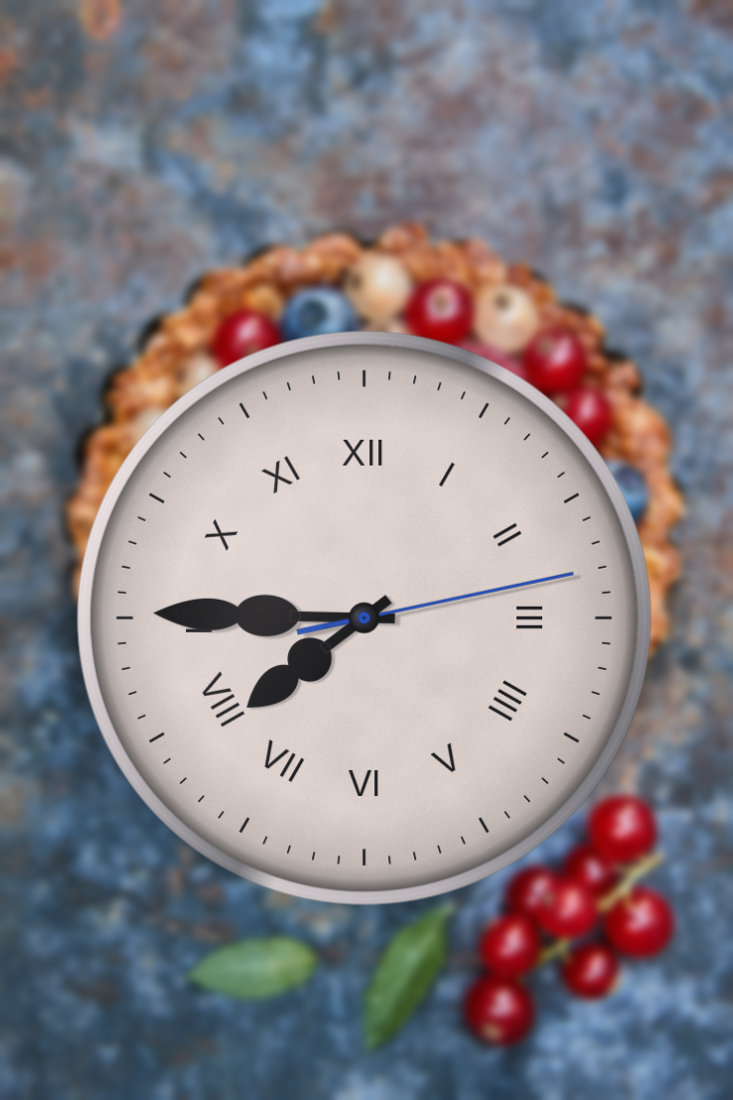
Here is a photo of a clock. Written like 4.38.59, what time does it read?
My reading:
7.45.13
